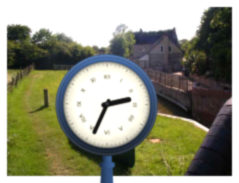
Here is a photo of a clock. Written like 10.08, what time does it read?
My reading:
2.34
